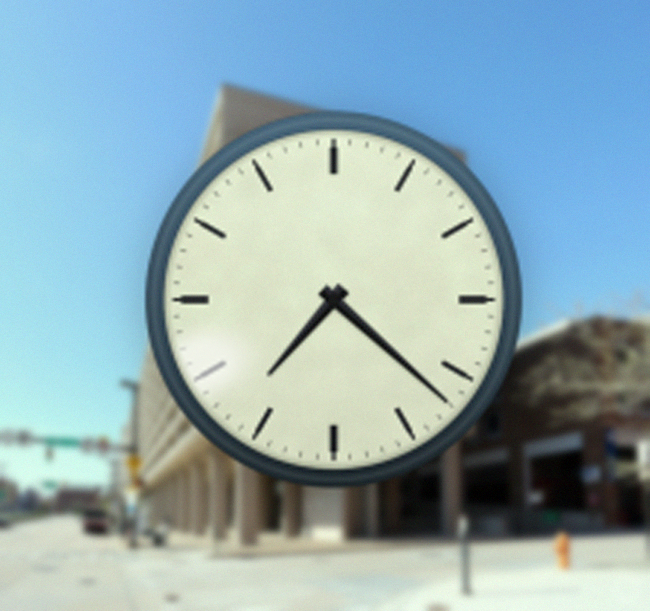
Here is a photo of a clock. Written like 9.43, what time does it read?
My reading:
7.22
